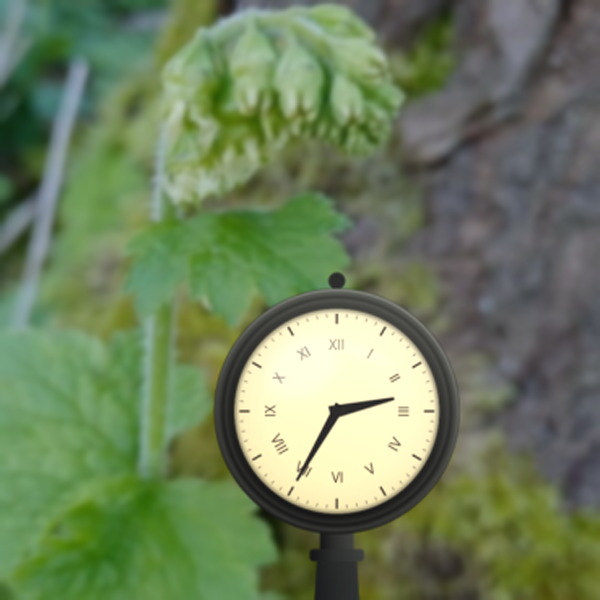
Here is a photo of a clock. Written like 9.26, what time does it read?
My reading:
2.35
